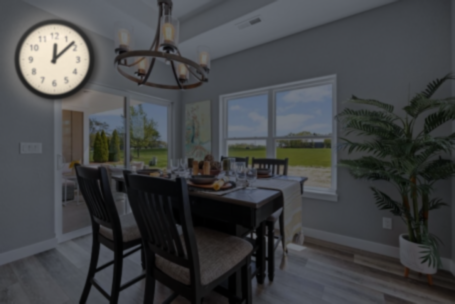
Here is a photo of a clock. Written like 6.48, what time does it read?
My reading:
12.08
